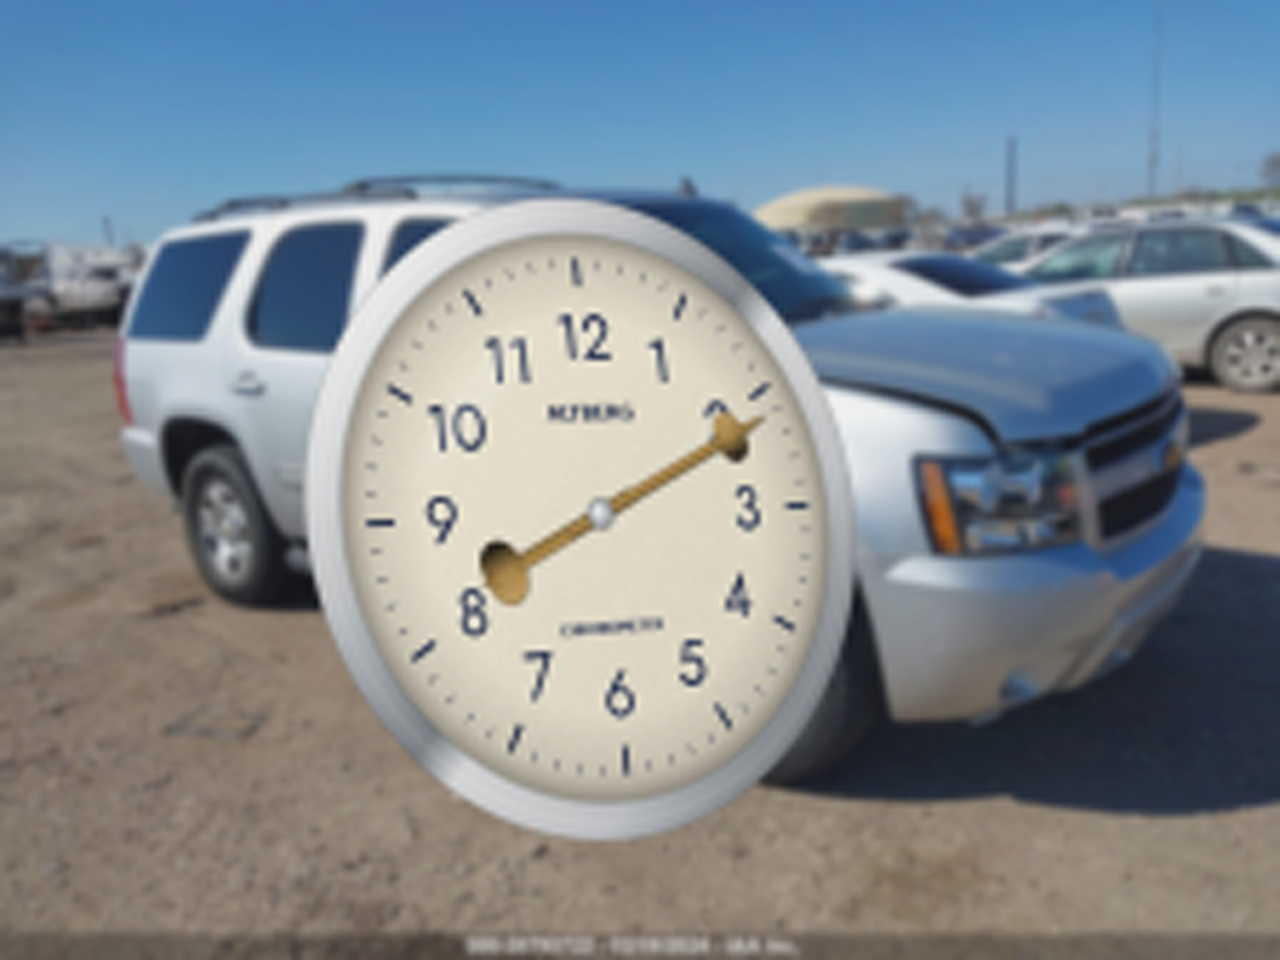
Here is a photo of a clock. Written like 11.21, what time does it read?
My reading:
8.11
